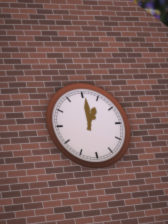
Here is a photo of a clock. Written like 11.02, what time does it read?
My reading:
1.01
